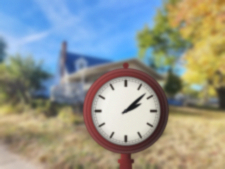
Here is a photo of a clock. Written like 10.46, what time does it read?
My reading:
2.08
